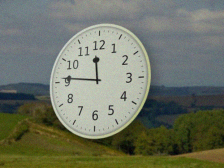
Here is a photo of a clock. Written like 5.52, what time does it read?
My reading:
11.46
